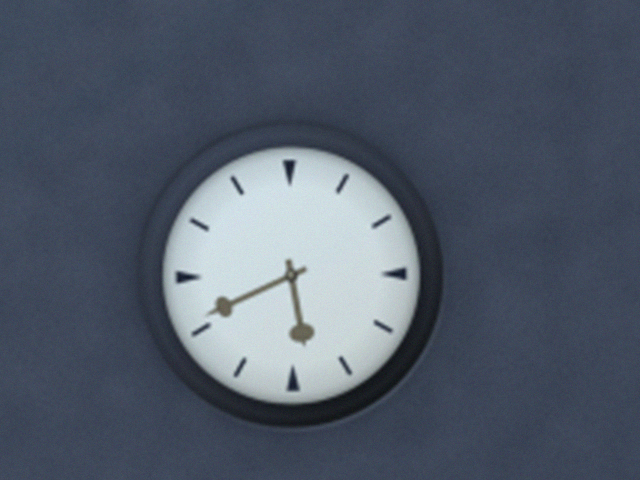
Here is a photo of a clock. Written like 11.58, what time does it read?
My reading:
5.41
